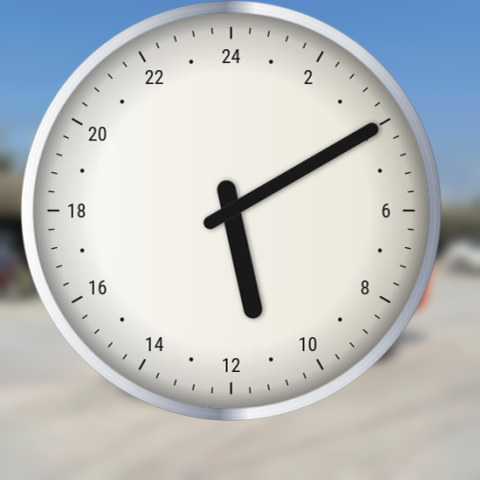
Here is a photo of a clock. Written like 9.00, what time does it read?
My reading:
11.10
